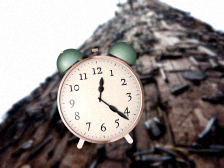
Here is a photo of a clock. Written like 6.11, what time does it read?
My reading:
12.22
